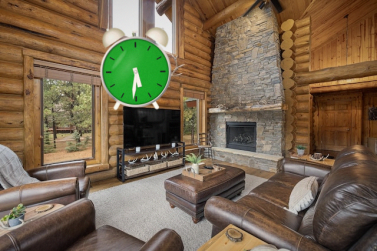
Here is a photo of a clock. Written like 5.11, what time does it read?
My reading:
5.31
